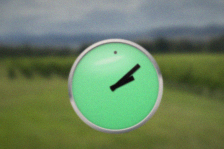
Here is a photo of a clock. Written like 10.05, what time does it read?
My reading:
2.08
